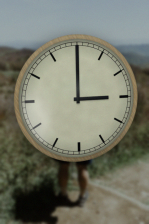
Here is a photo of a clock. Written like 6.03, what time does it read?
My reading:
3.00
